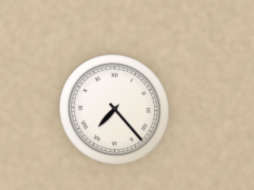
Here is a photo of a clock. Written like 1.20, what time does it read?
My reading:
7.23
